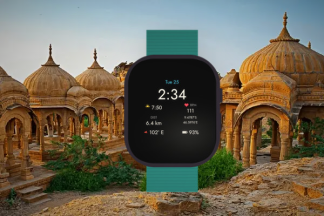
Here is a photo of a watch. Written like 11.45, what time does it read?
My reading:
2.34
